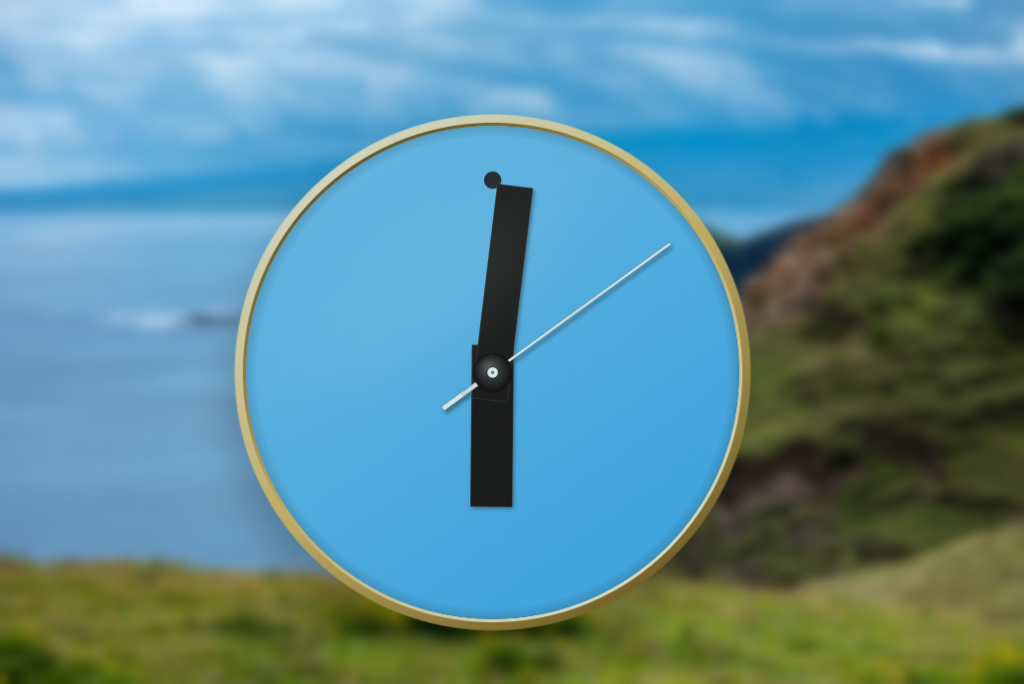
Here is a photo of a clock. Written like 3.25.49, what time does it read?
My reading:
6.01.09
